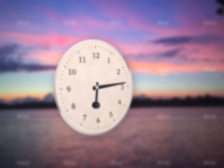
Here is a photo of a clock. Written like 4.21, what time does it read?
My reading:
6.14
